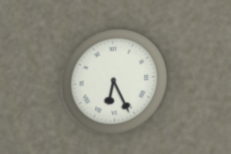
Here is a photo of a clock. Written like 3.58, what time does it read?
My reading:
6.26
